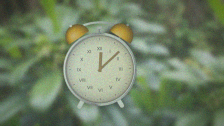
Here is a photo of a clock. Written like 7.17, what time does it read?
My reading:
12.08
